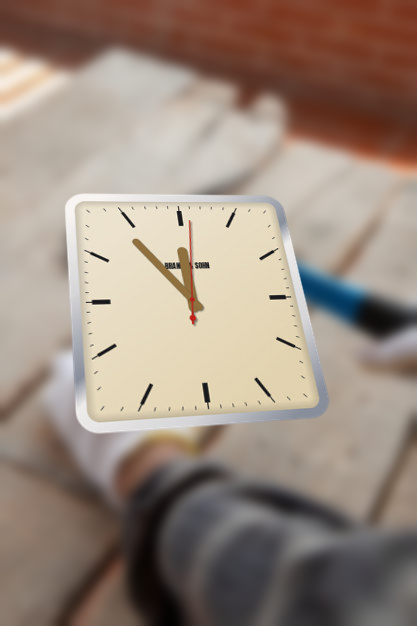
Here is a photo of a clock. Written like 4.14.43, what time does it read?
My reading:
11.54.01
